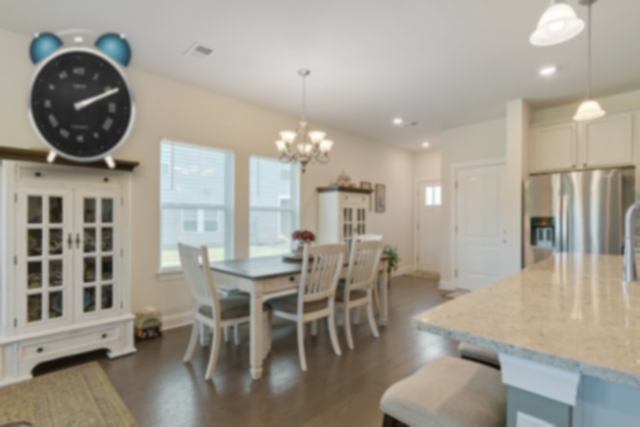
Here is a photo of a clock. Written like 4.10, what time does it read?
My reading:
2.11
